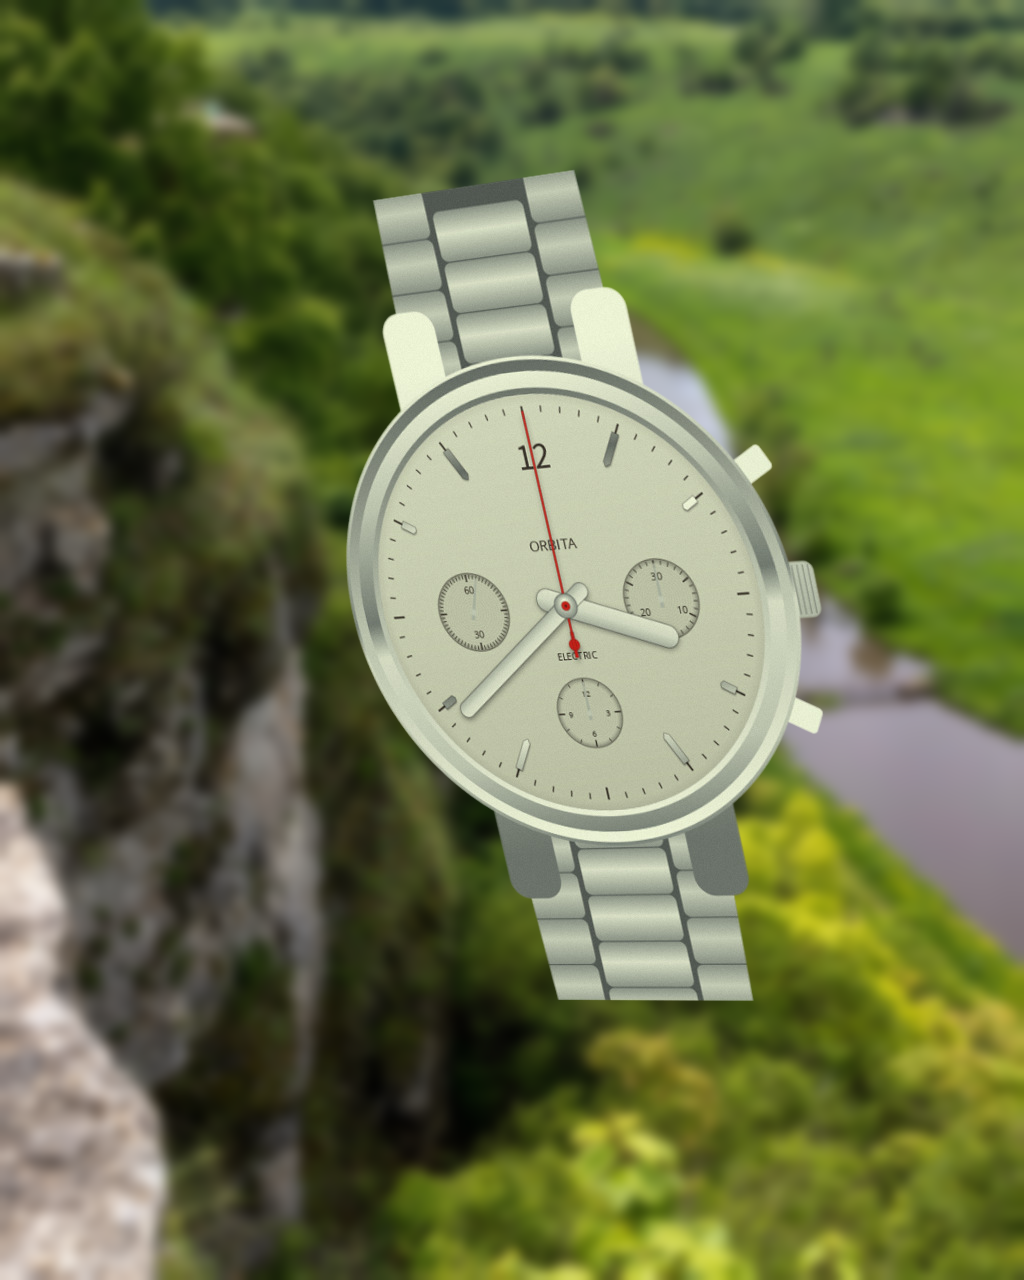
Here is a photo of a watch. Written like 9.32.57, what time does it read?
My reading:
3.39.03
